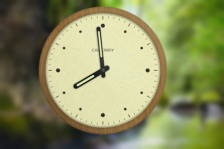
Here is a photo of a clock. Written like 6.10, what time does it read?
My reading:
7.59
